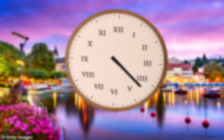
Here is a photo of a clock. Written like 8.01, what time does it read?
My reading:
4.22
